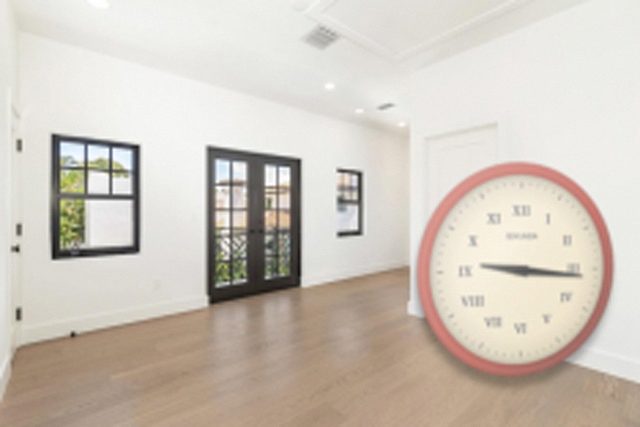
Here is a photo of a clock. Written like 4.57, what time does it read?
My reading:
9.16
